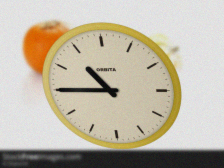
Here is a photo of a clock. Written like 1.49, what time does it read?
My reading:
10.45
